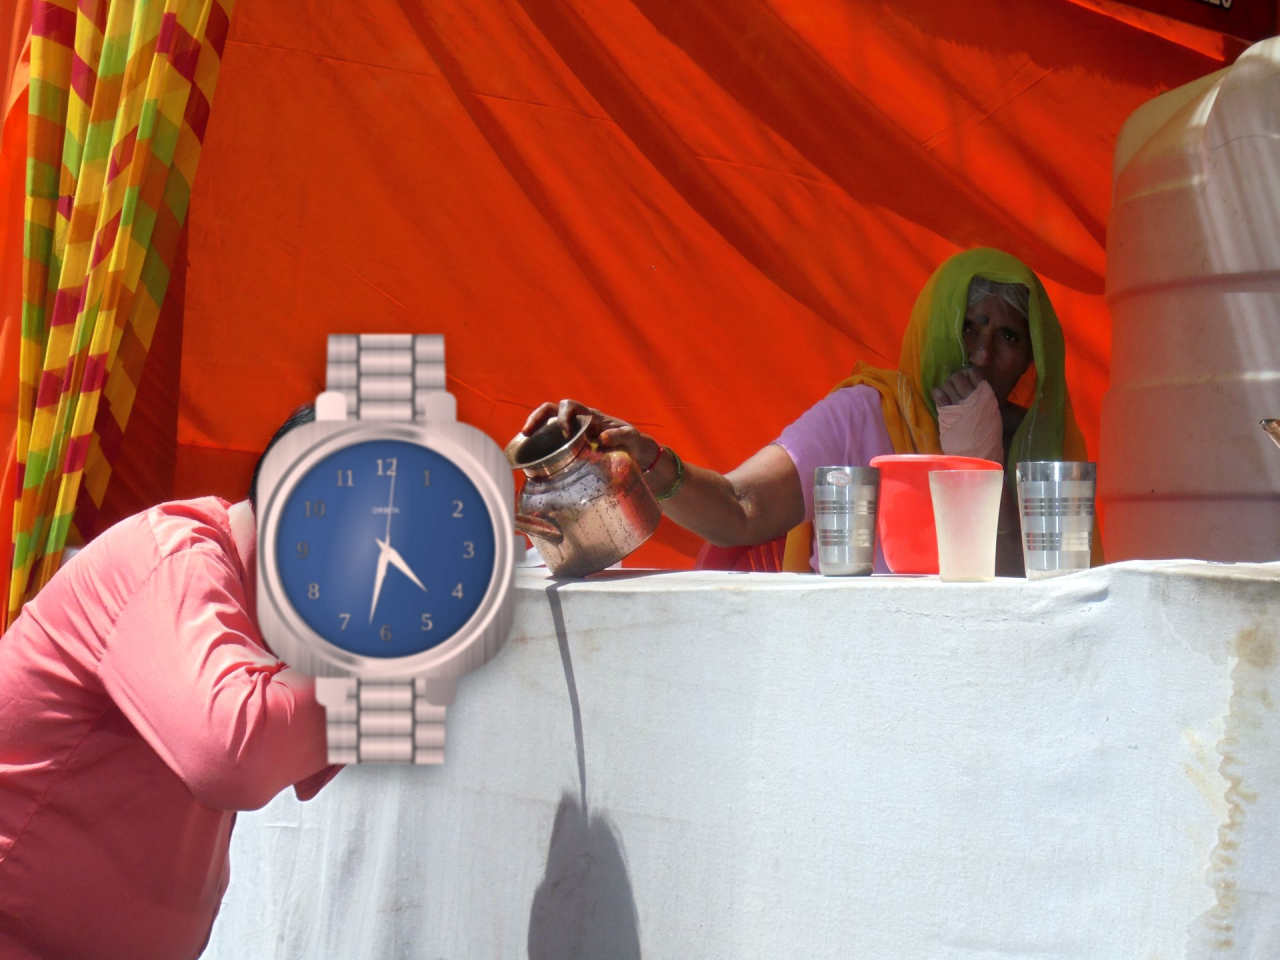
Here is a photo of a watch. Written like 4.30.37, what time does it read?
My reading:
4.32.01
